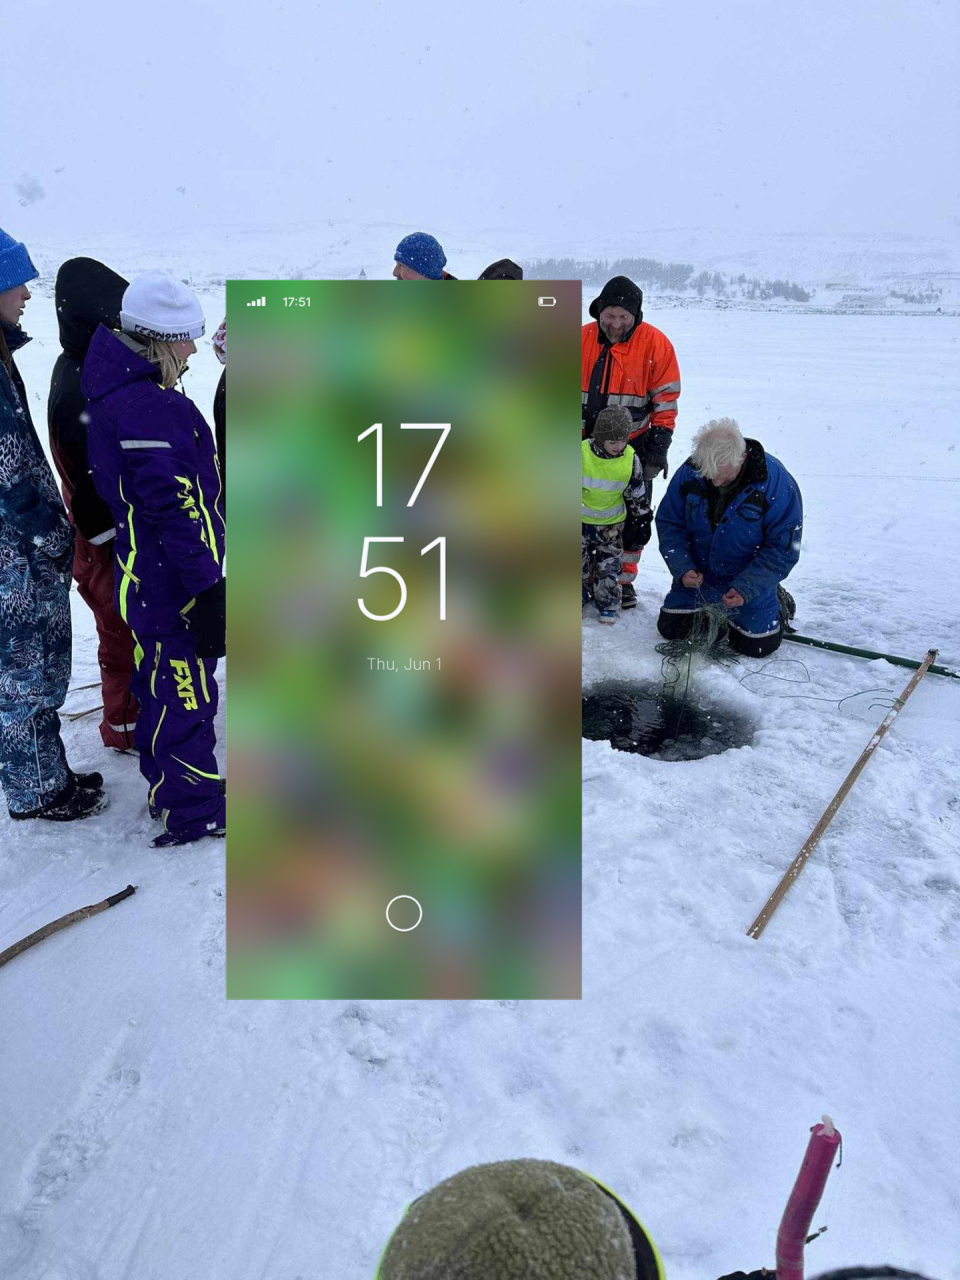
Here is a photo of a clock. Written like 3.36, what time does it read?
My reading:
17.51
